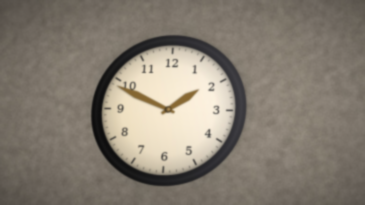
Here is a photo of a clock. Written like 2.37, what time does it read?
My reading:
1.49
